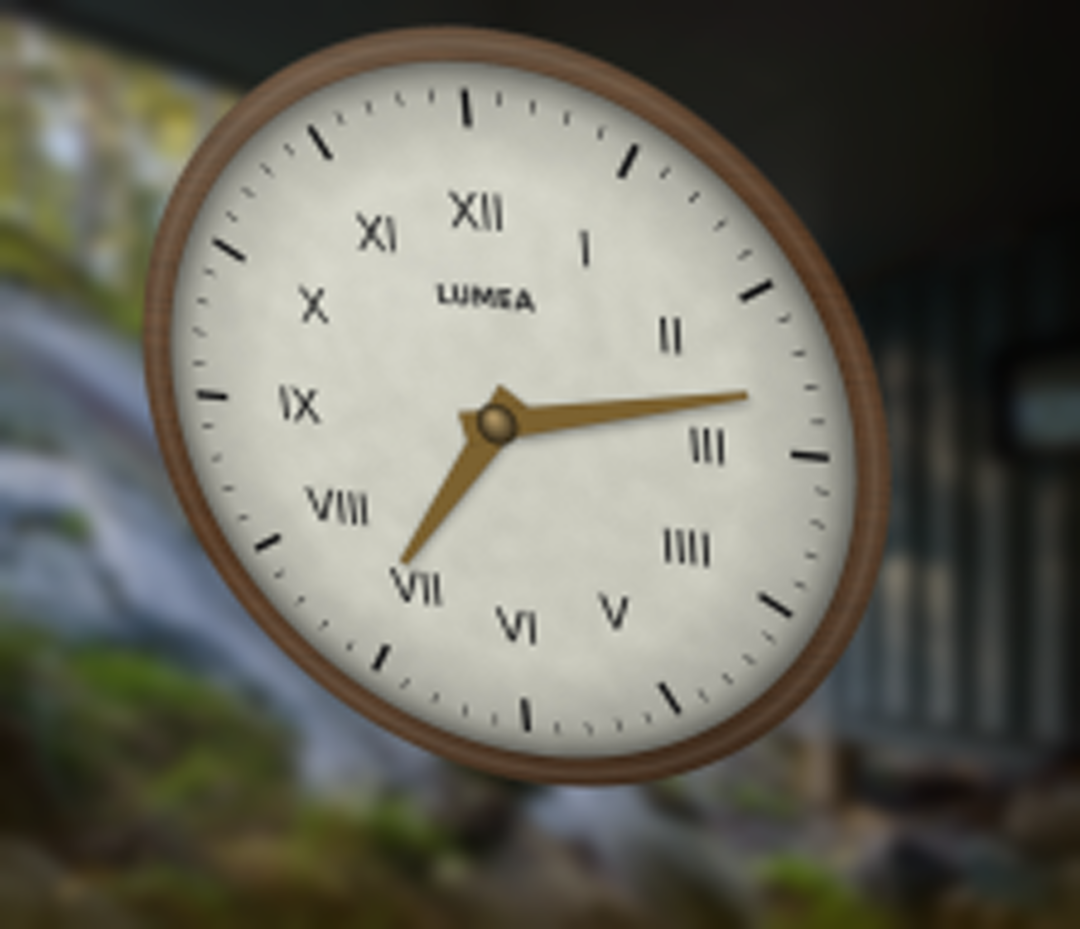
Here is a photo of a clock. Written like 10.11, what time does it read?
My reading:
7.13
